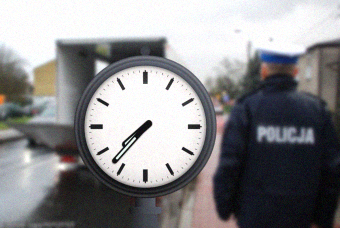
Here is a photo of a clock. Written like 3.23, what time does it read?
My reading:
7.37
